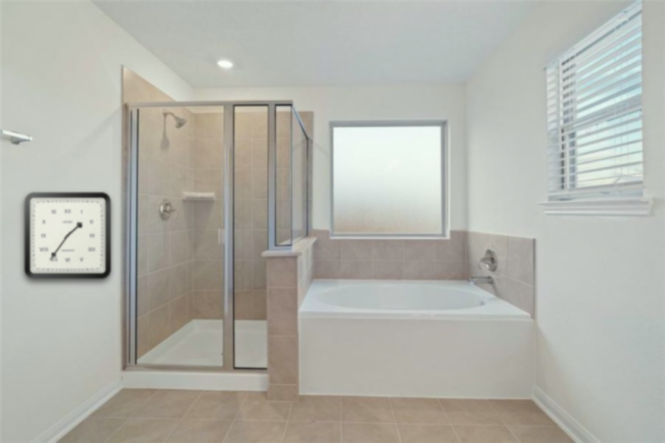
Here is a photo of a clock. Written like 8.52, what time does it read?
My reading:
1.36
